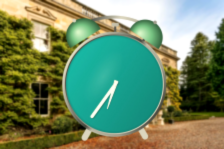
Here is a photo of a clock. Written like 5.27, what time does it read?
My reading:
6.36
